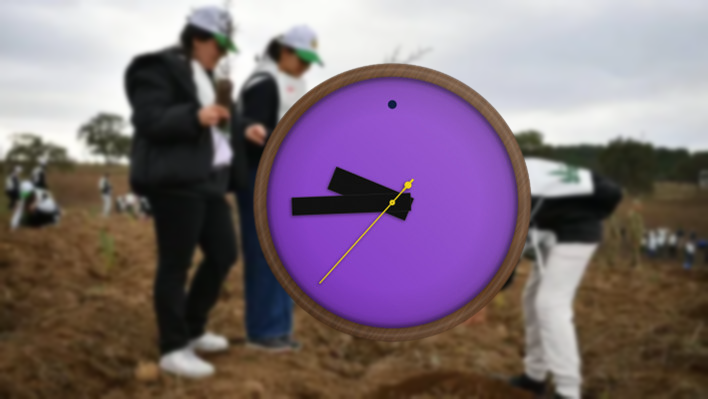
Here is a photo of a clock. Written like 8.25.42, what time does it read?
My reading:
9.44.37
